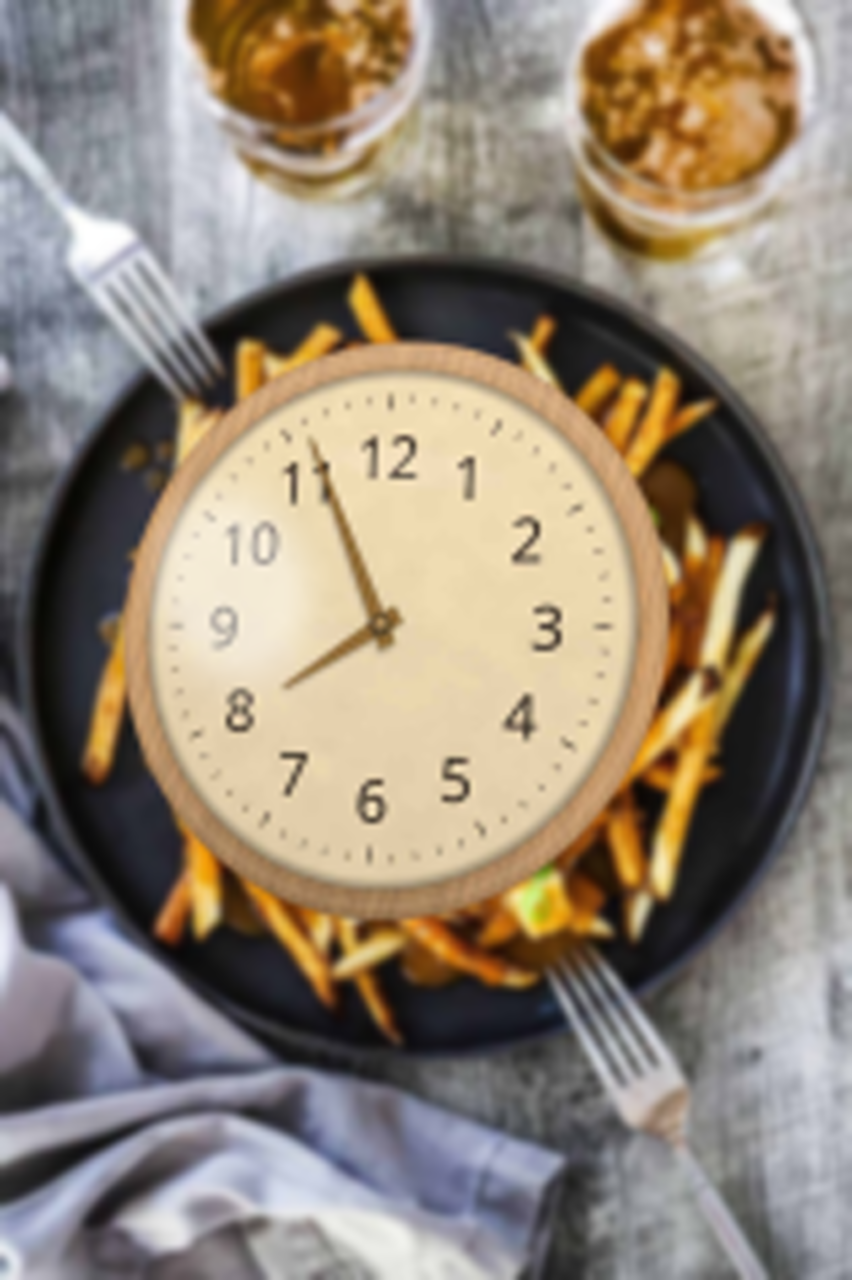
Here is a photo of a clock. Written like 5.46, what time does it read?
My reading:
7.56
